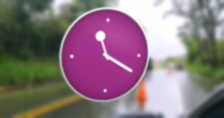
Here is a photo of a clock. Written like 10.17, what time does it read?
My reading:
11.20
